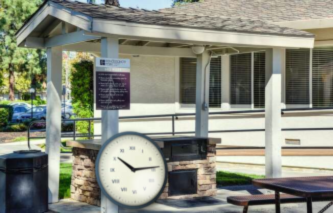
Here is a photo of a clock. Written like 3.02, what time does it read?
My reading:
10.14
